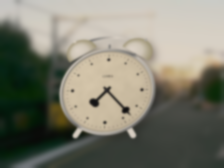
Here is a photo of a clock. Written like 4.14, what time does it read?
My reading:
7.23
